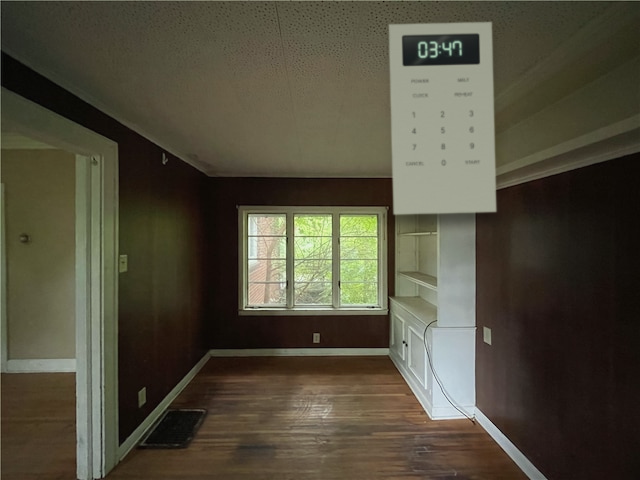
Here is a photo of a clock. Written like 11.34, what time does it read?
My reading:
3.47
